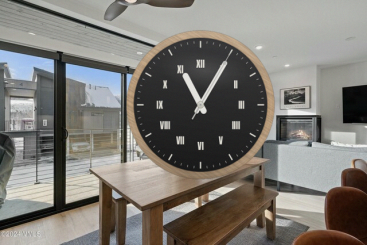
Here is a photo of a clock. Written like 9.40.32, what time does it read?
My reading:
11.05.05
